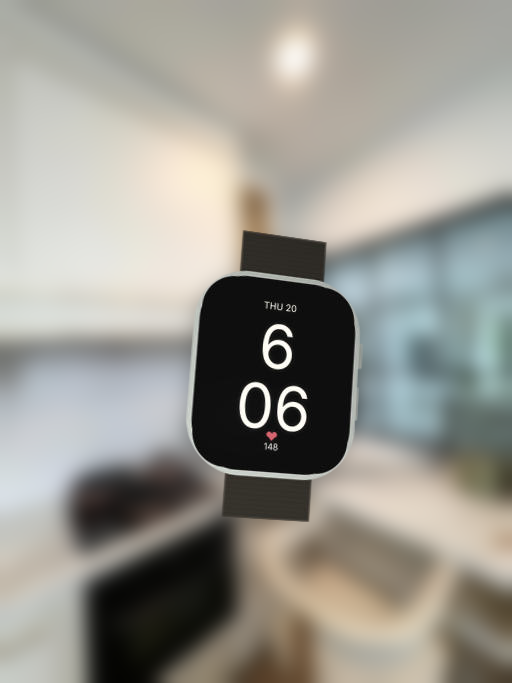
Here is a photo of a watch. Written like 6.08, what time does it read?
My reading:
6.06
